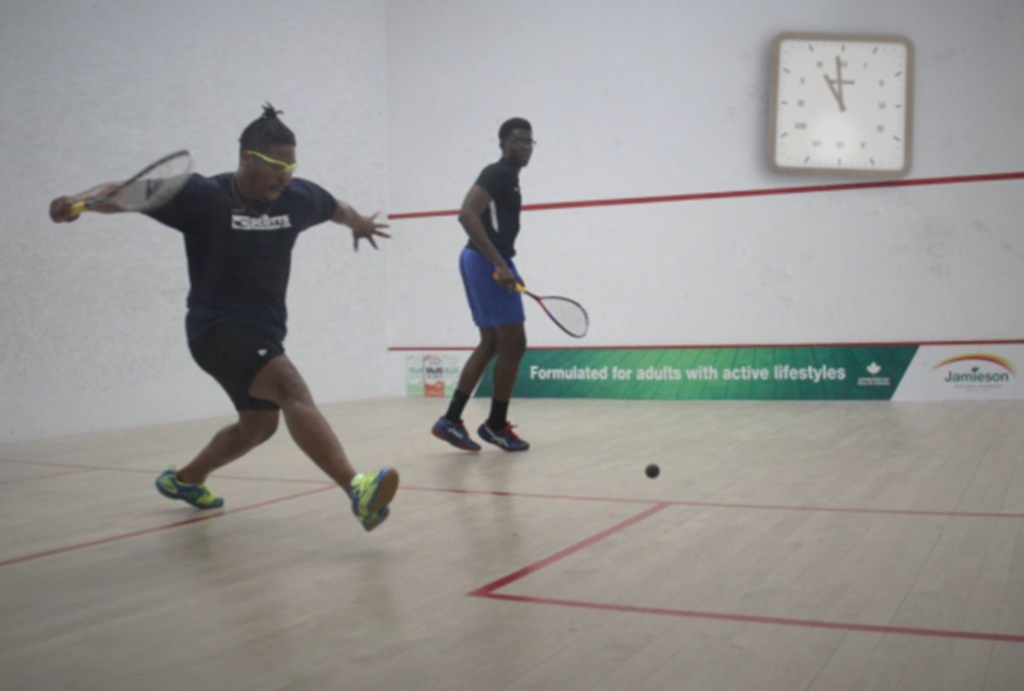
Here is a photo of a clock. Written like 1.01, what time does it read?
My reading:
10.59
